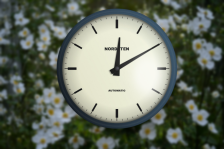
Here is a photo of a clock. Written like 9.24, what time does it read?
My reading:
12.10
